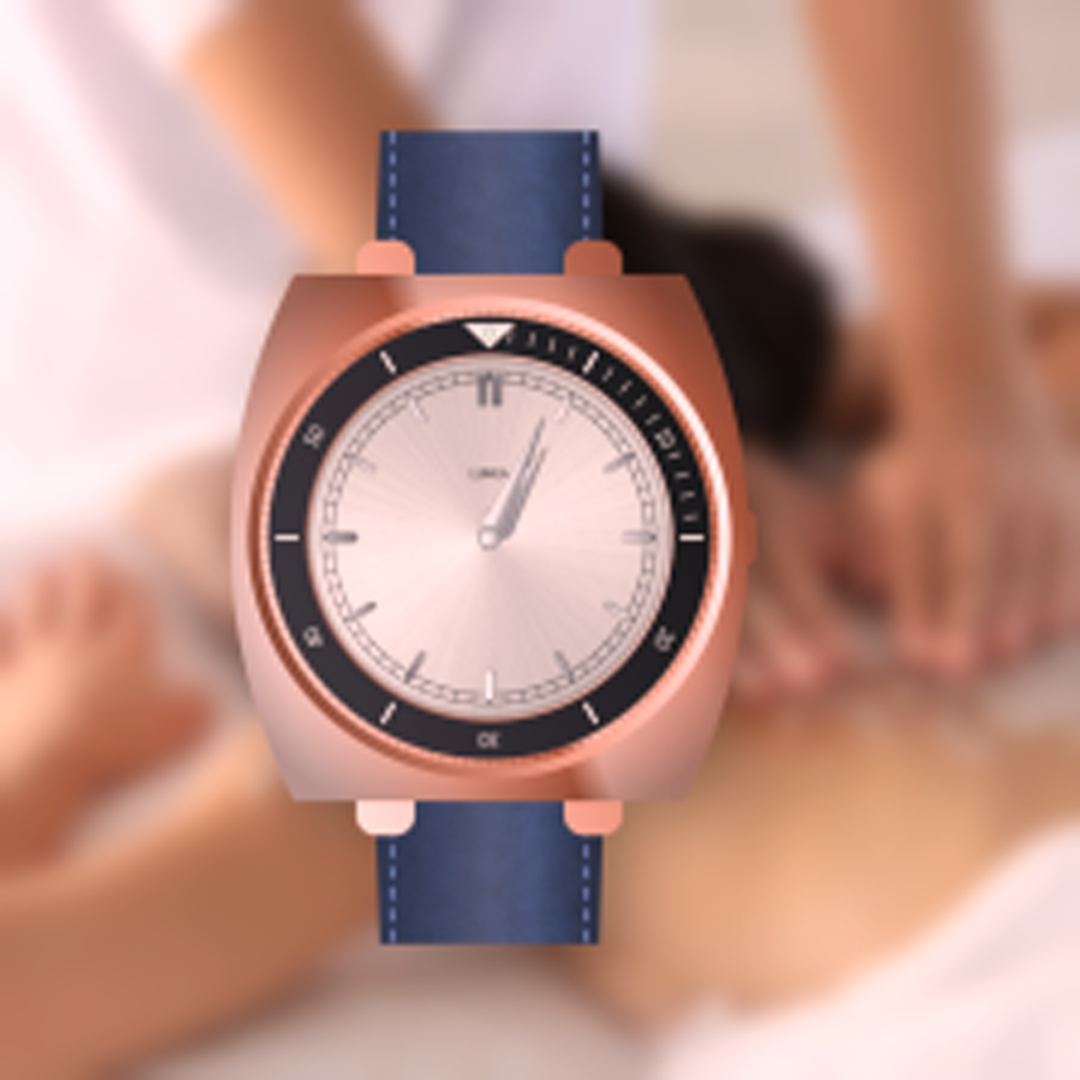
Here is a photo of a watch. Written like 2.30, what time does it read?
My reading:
1.04
